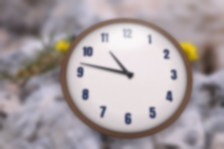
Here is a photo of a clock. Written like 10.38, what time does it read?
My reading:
10.47
